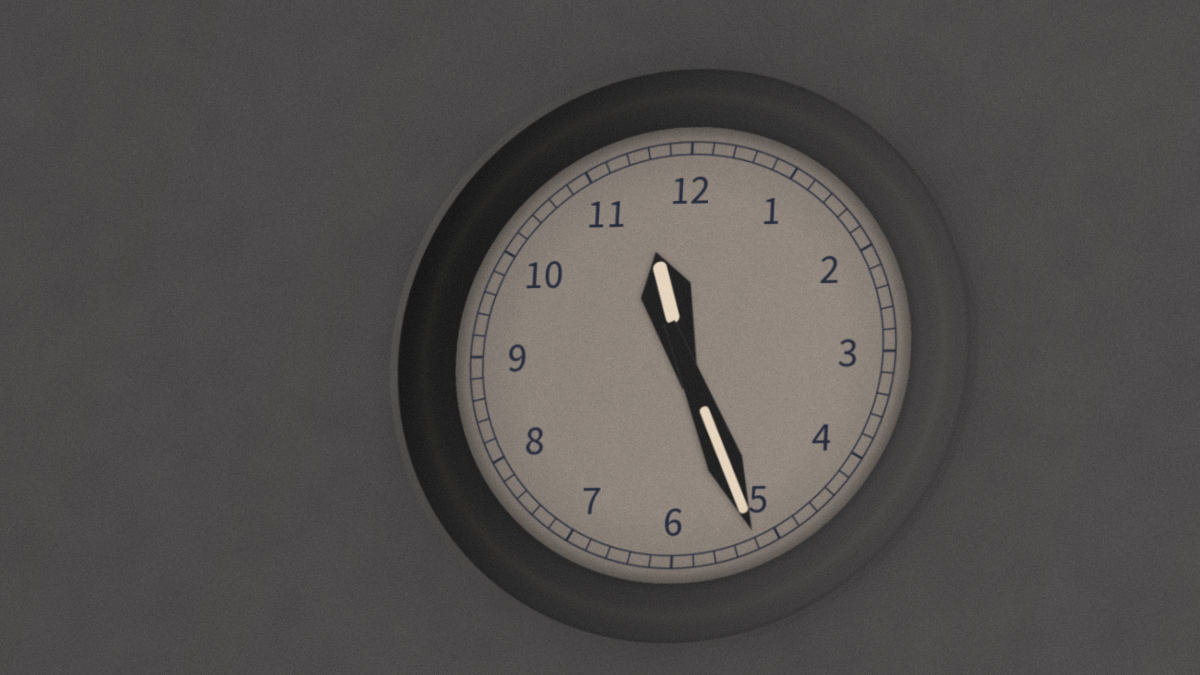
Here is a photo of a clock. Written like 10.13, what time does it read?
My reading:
11.26
